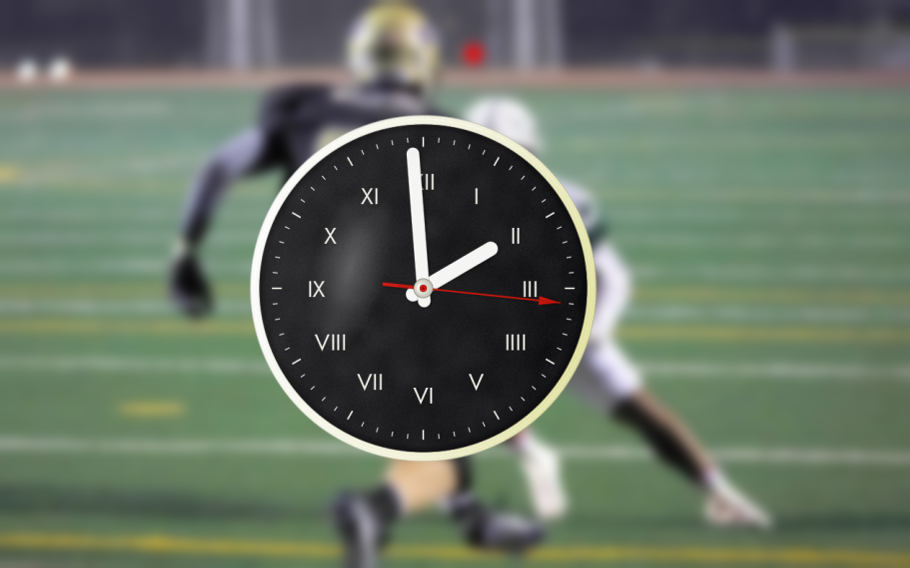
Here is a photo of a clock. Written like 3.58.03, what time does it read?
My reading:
1.59.16
